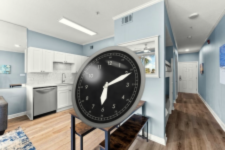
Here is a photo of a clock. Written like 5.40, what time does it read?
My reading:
6.11
